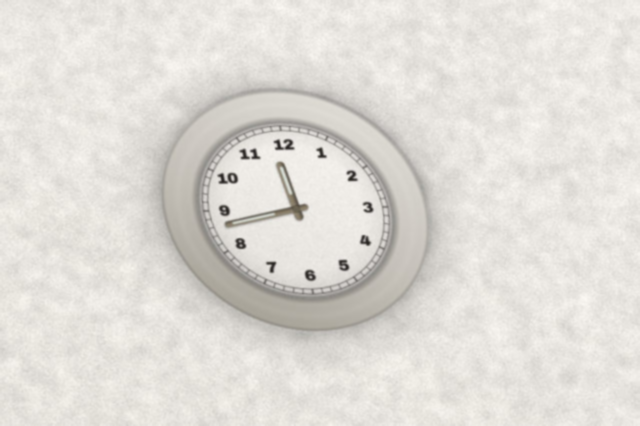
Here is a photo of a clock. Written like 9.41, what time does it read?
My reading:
11.43
